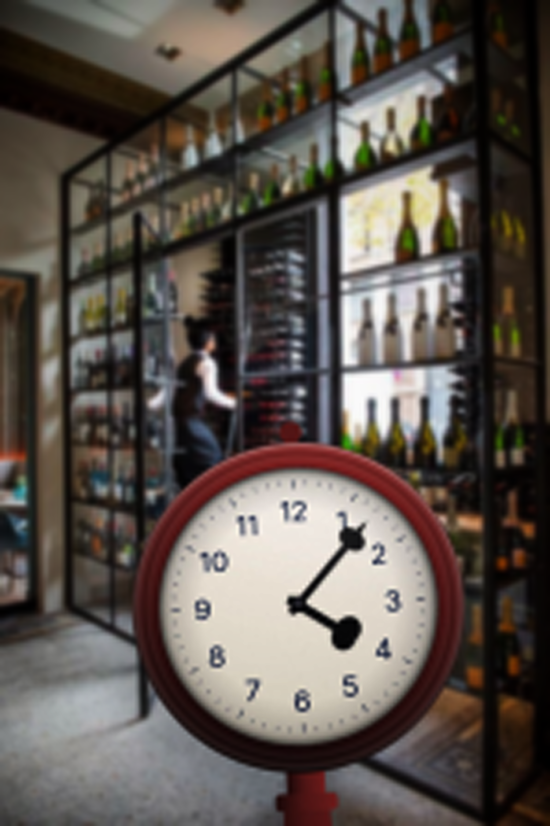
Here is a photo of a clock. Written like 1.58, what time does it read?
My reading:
4.07
